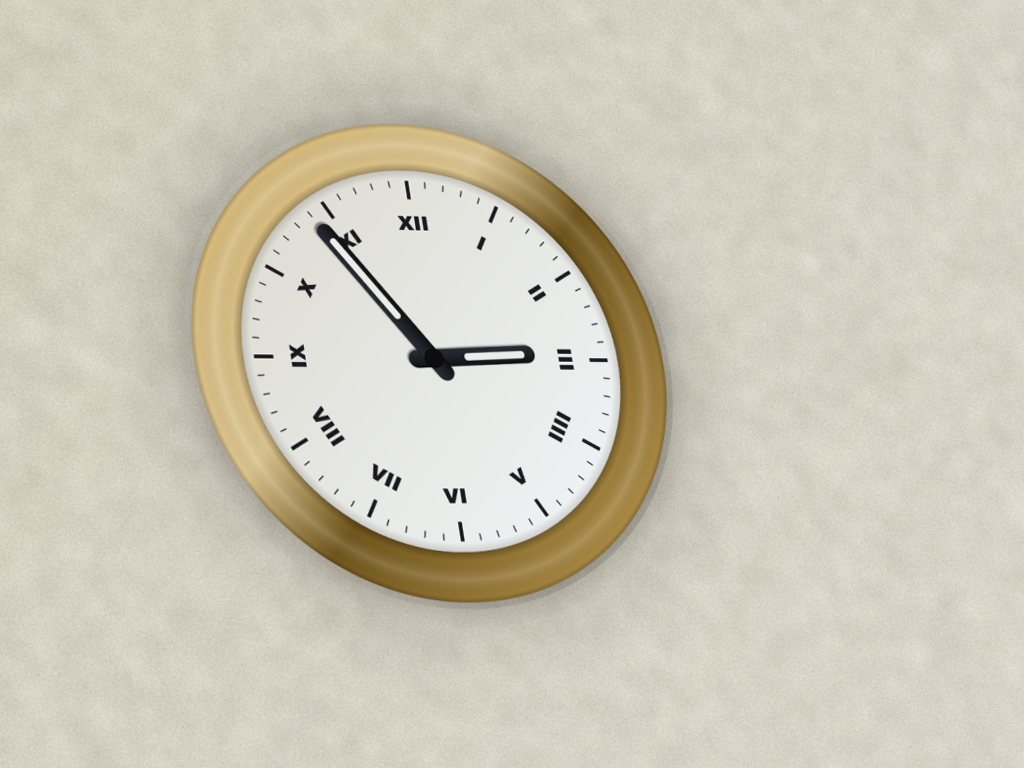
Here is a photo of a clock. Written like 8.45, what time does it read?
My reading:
2.54
